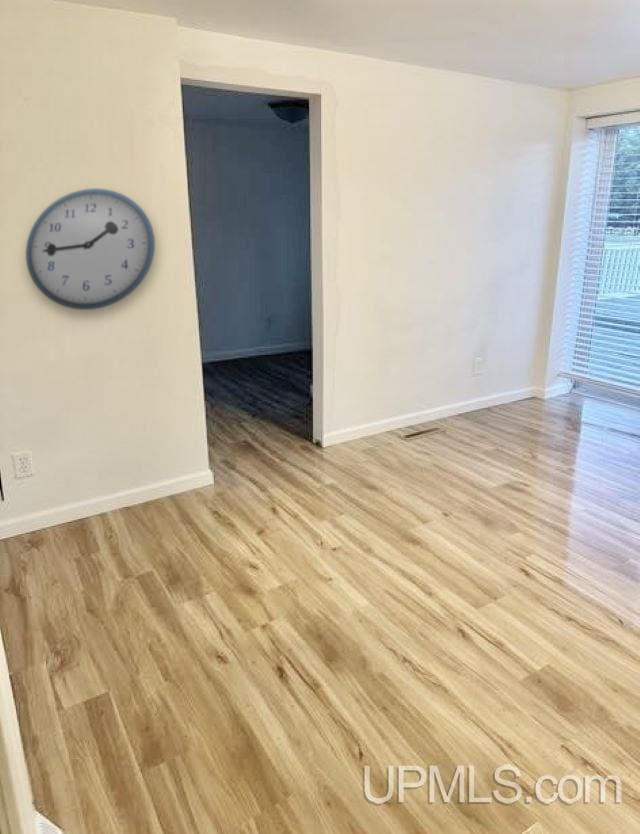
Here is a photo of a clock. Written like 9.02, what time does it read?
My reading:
1.44
